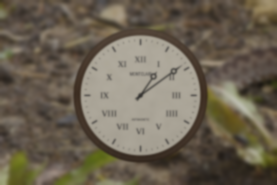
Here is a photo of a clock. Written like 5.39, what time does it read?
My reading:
1.09
